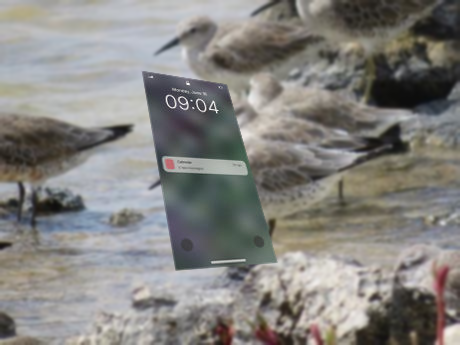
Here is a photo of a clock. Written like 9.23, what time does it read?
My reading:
9.04
